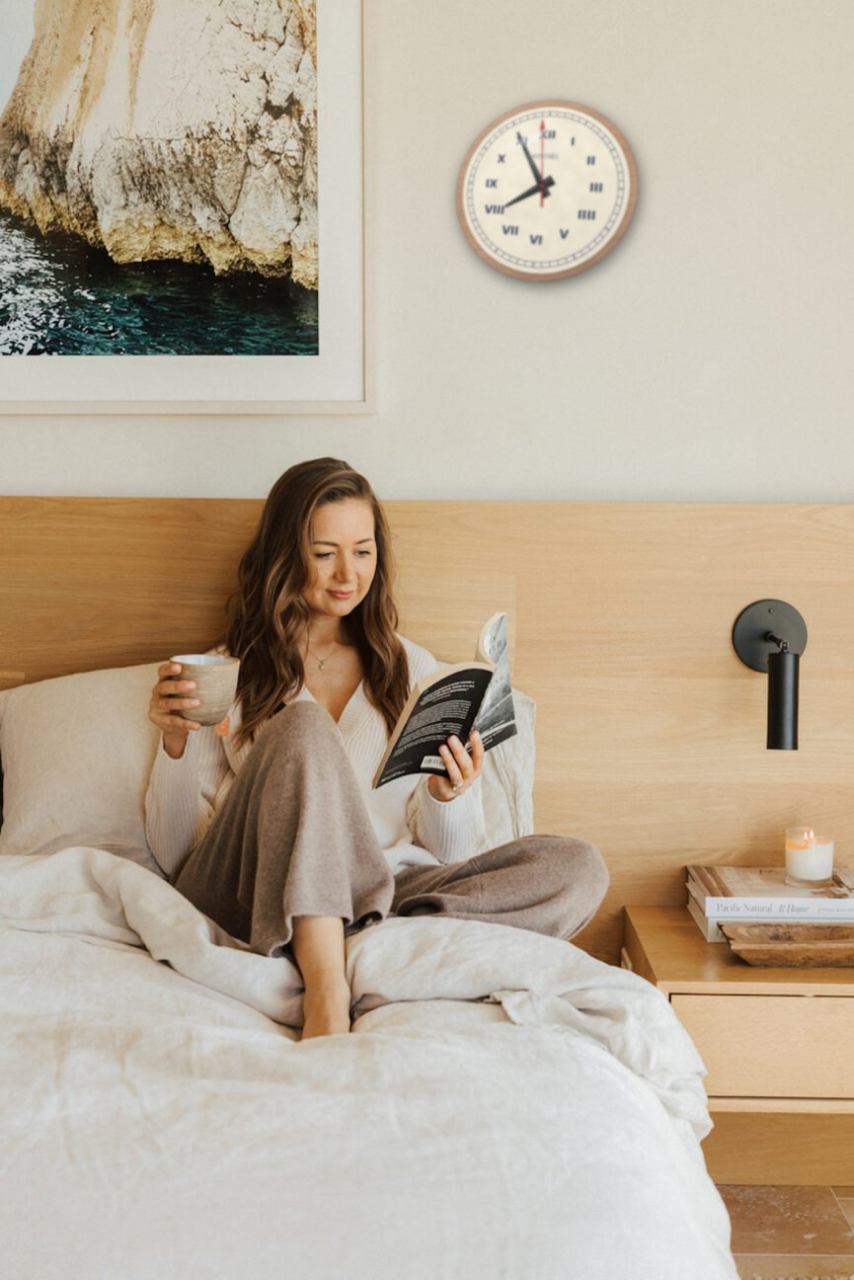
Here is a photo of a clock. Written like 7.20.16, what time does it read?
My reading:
7.54.59
